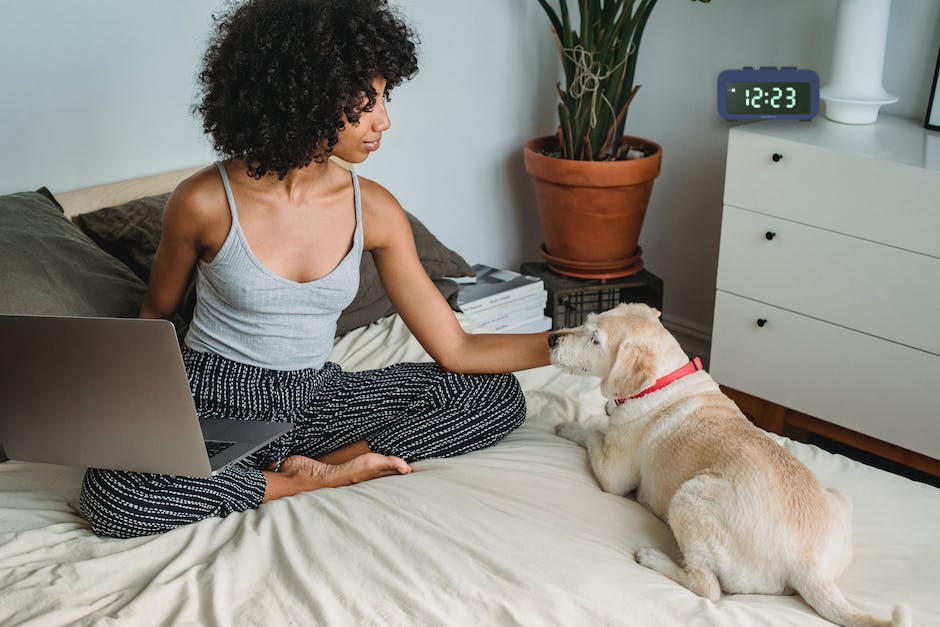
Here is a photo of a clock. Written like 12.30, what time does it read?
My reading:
12.23
